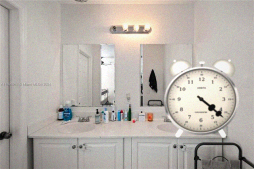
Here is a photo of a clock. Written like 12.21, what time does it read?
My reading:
4.22
